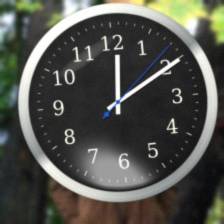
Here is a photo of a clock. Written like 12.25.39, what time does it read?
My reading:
12.10.08
